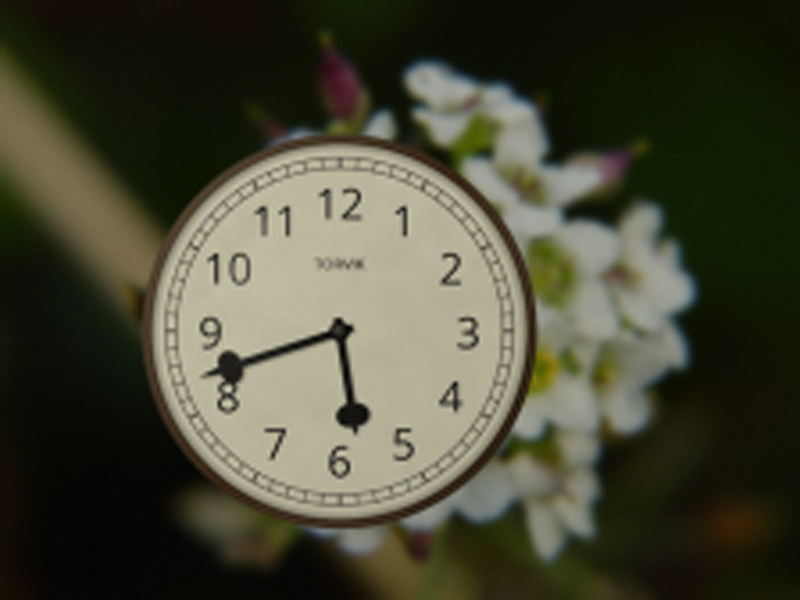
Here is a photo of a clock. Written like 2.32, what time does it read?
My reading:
5.42
